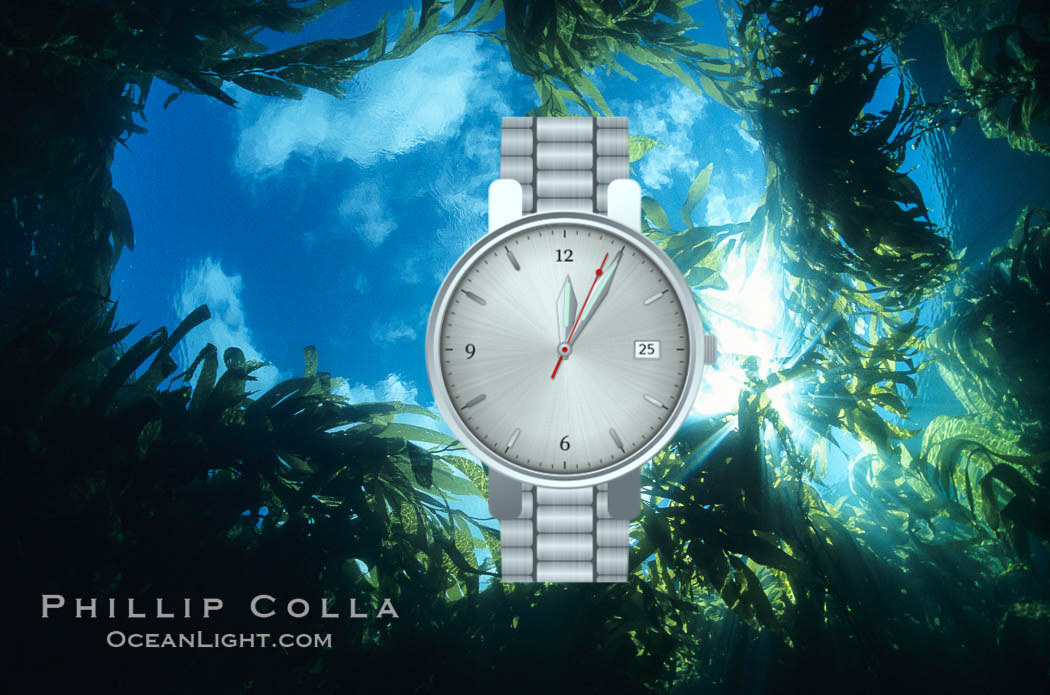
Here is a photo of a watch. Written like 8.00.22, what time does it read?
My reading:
12.05.04
